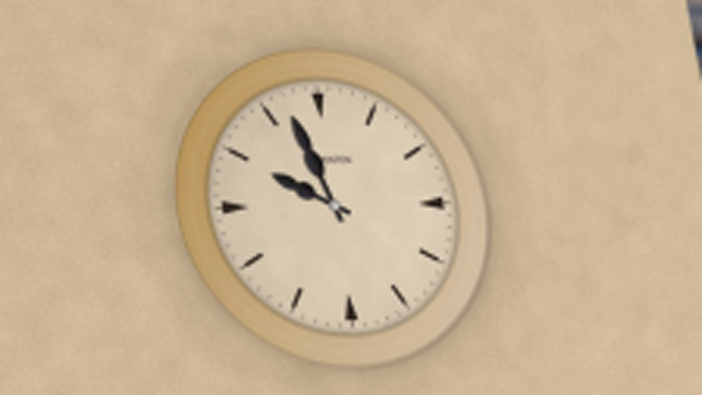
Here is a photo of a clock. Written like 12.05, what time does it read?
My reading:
9.57
